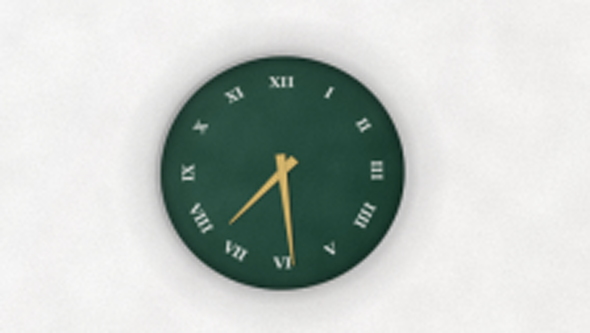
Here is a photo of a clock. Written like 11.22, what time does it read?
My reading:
7.29
